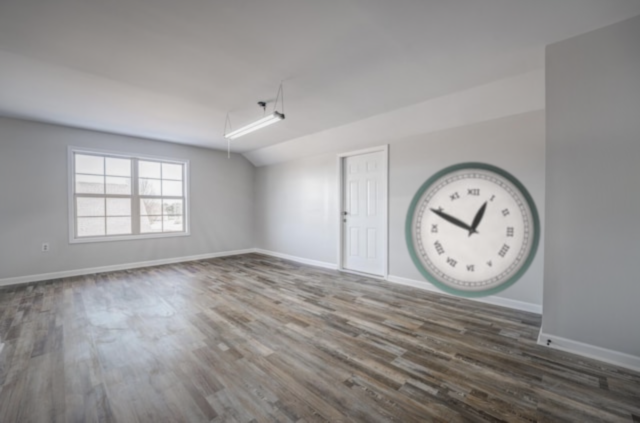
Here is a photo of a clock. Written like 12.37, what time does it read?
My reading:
12.49
